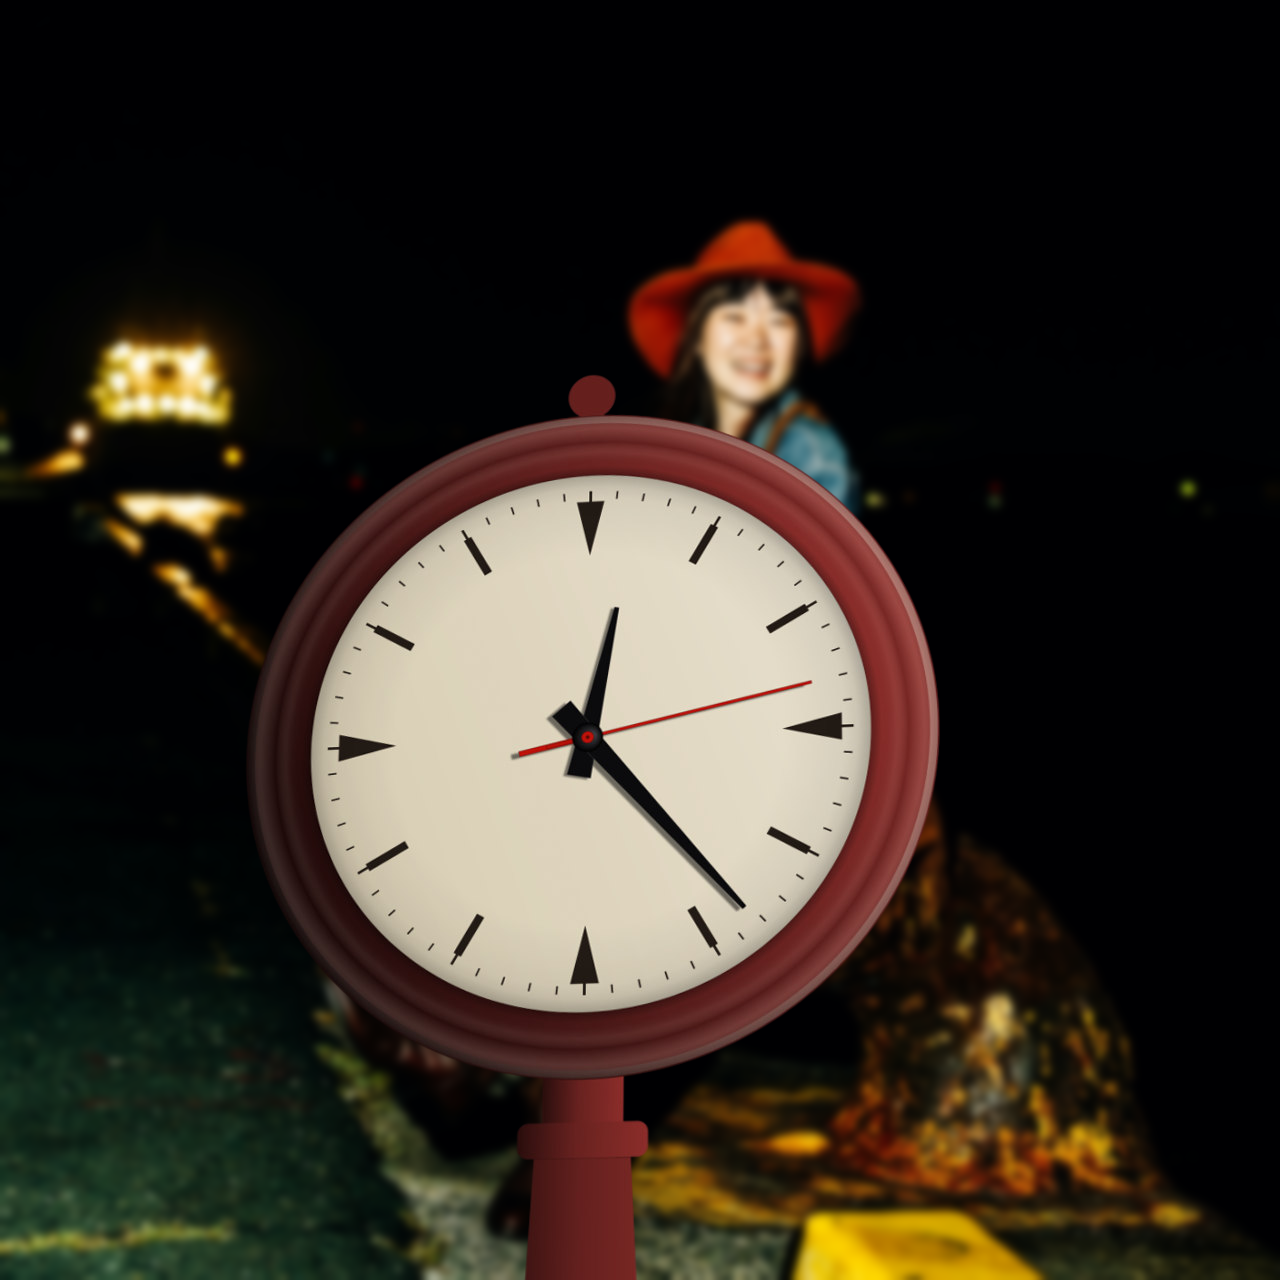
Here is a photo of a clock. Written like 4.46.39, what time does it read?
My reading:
12.23.13
